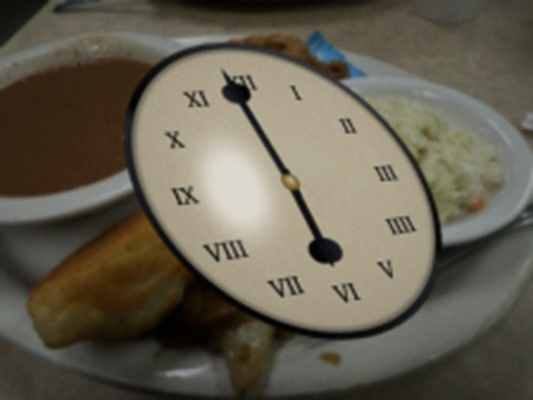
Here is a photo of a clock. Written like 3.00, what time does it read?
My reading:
5.59
